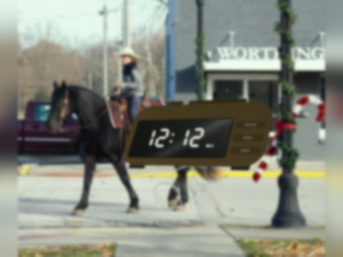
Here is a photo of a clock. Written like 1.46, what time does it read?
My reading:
12.12
